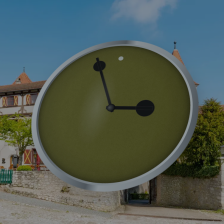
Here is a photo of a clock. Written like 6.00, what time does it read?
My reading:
2.56
